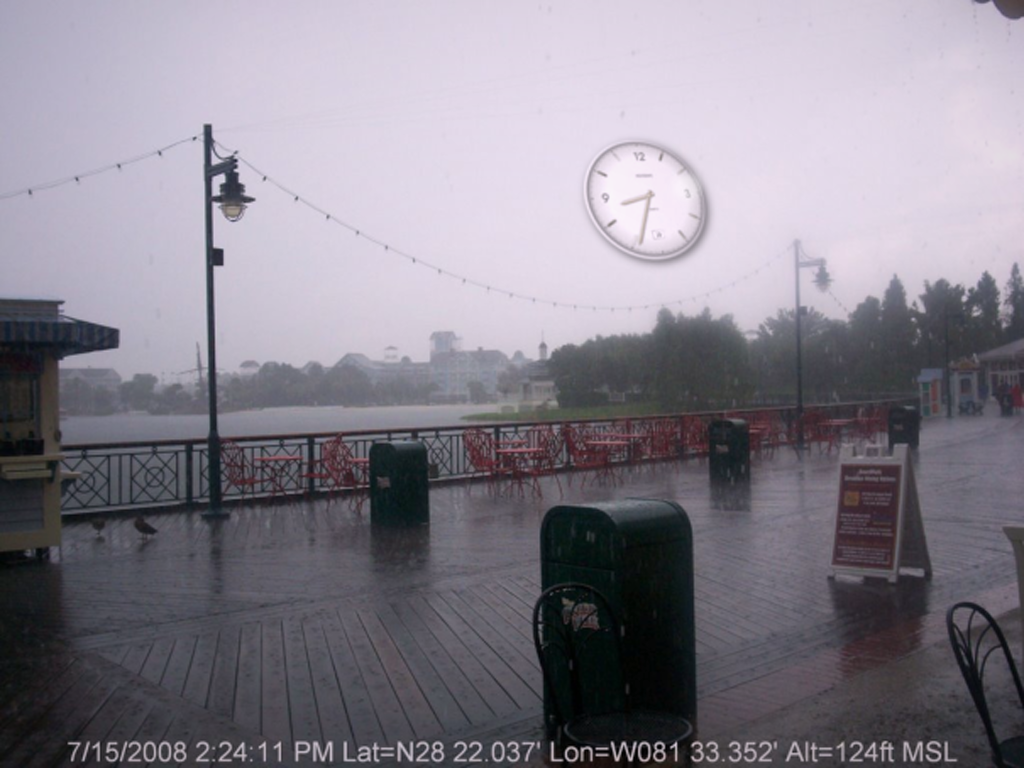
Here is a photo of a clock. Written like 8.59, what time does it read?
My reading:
8.34
